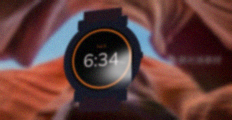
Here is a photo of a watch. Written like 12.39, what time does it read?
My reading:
6.34
